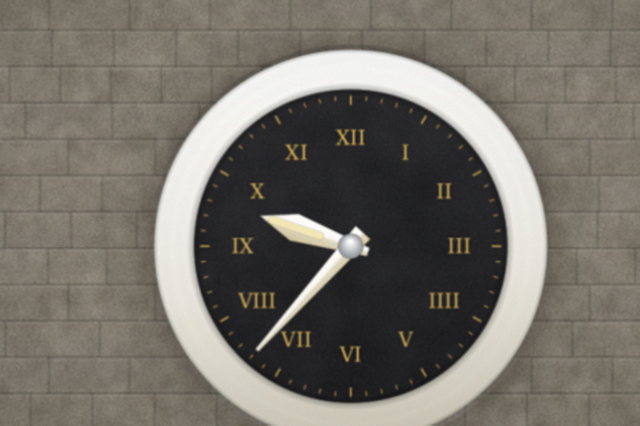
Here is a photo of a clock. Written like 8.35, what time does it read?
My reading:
9.37
